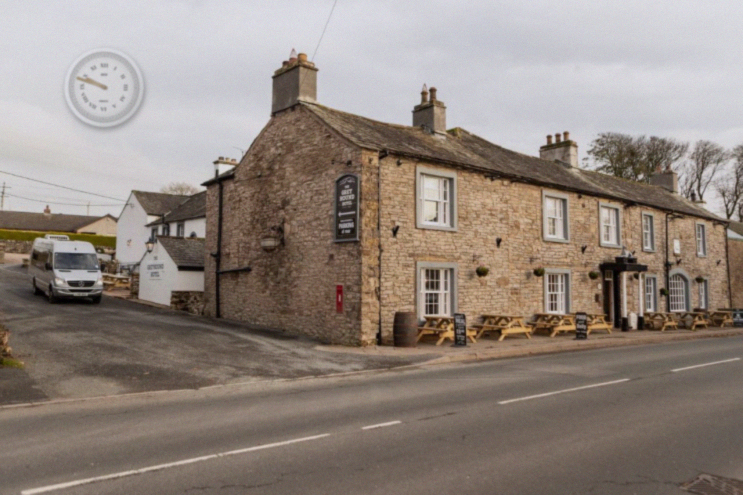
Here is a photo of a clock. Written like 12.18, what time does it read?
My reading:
9.48
